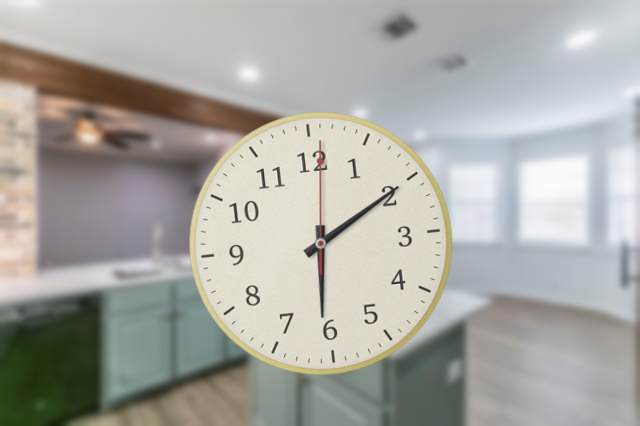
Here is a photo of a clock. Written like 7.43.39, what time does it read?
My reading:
6.10.01
